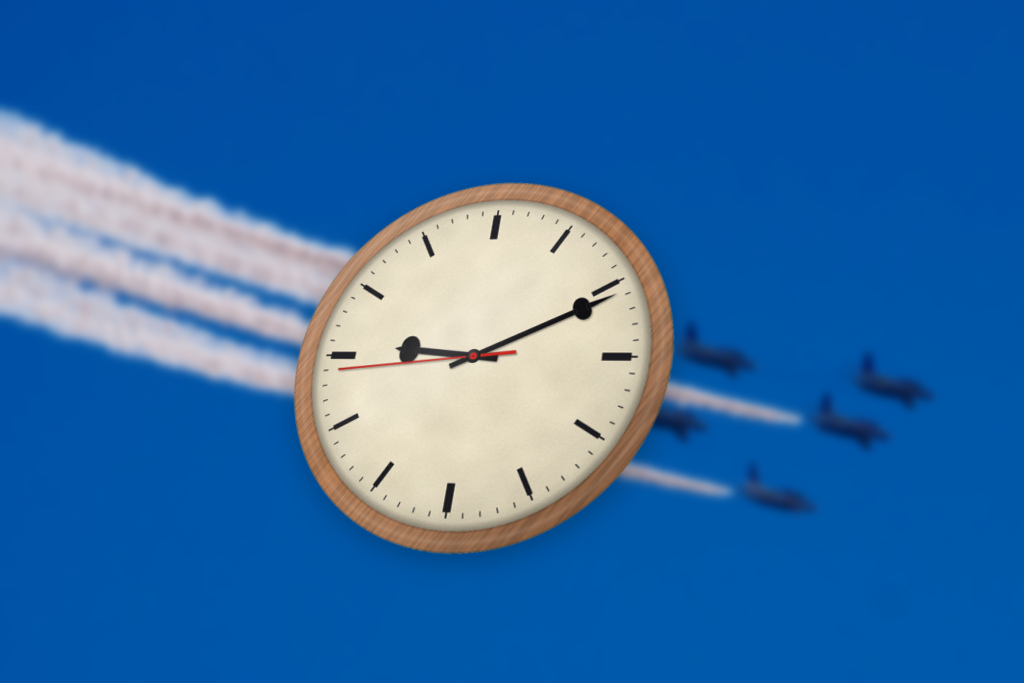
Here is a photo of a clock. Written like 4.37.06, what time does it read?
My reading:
9.10.44
